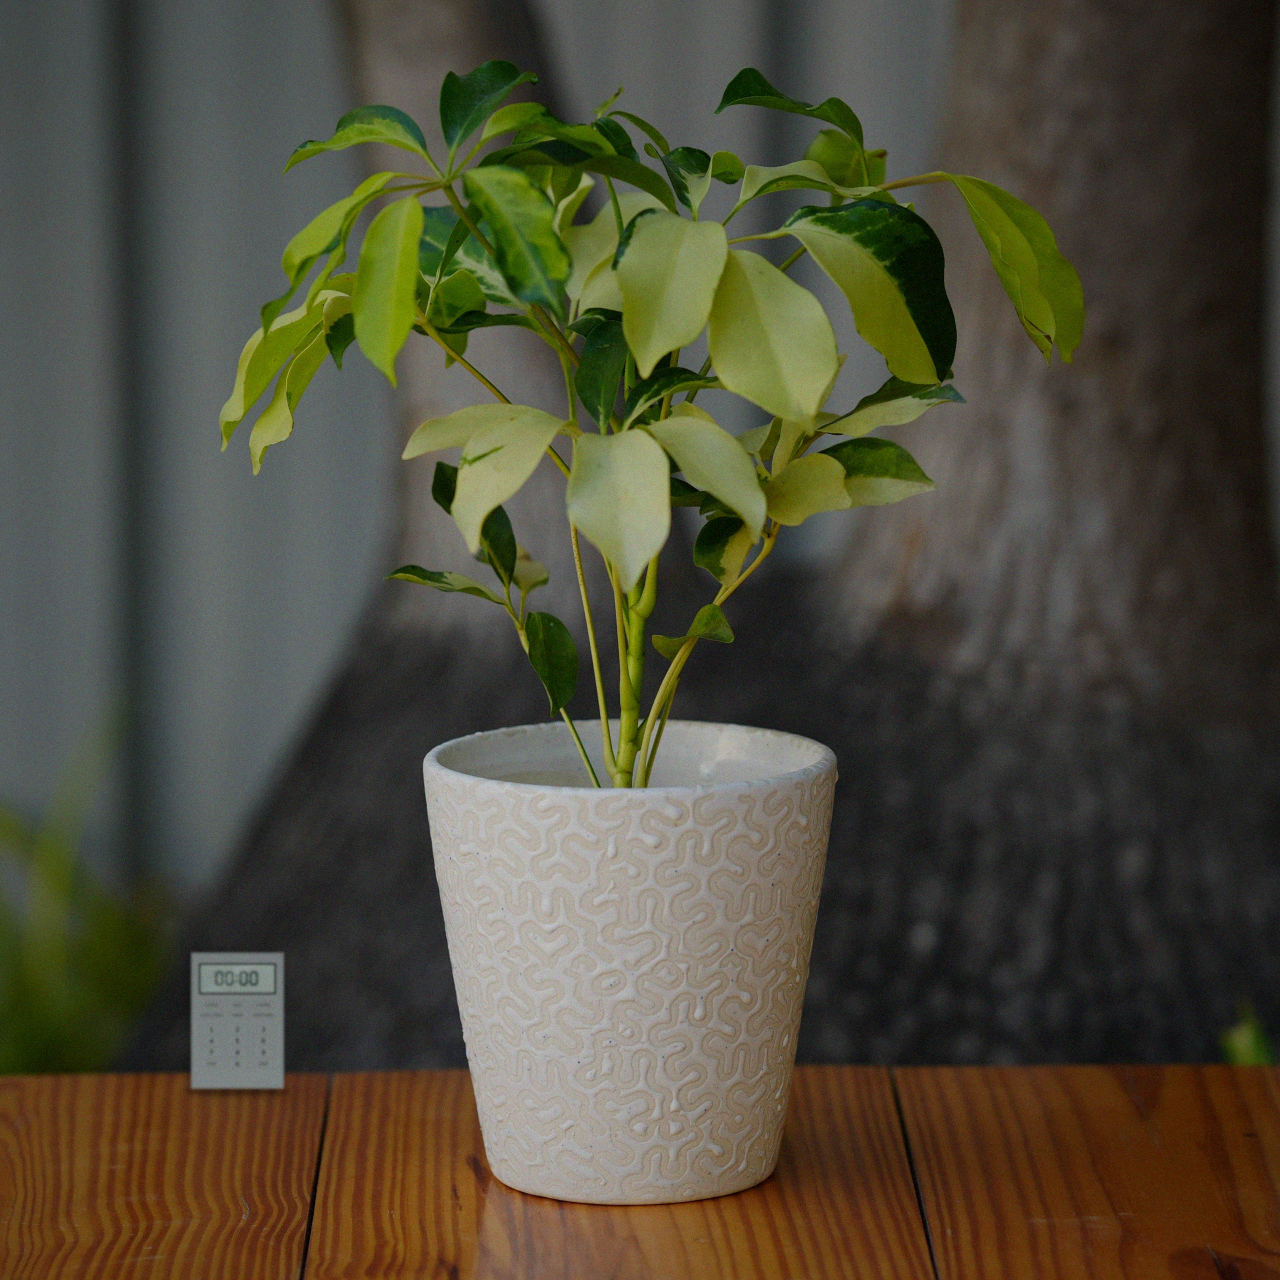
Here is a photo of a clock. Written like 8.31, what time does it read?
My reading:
0.00
